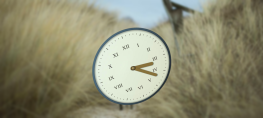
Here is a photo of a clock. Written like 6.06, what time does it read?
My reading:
3.22
